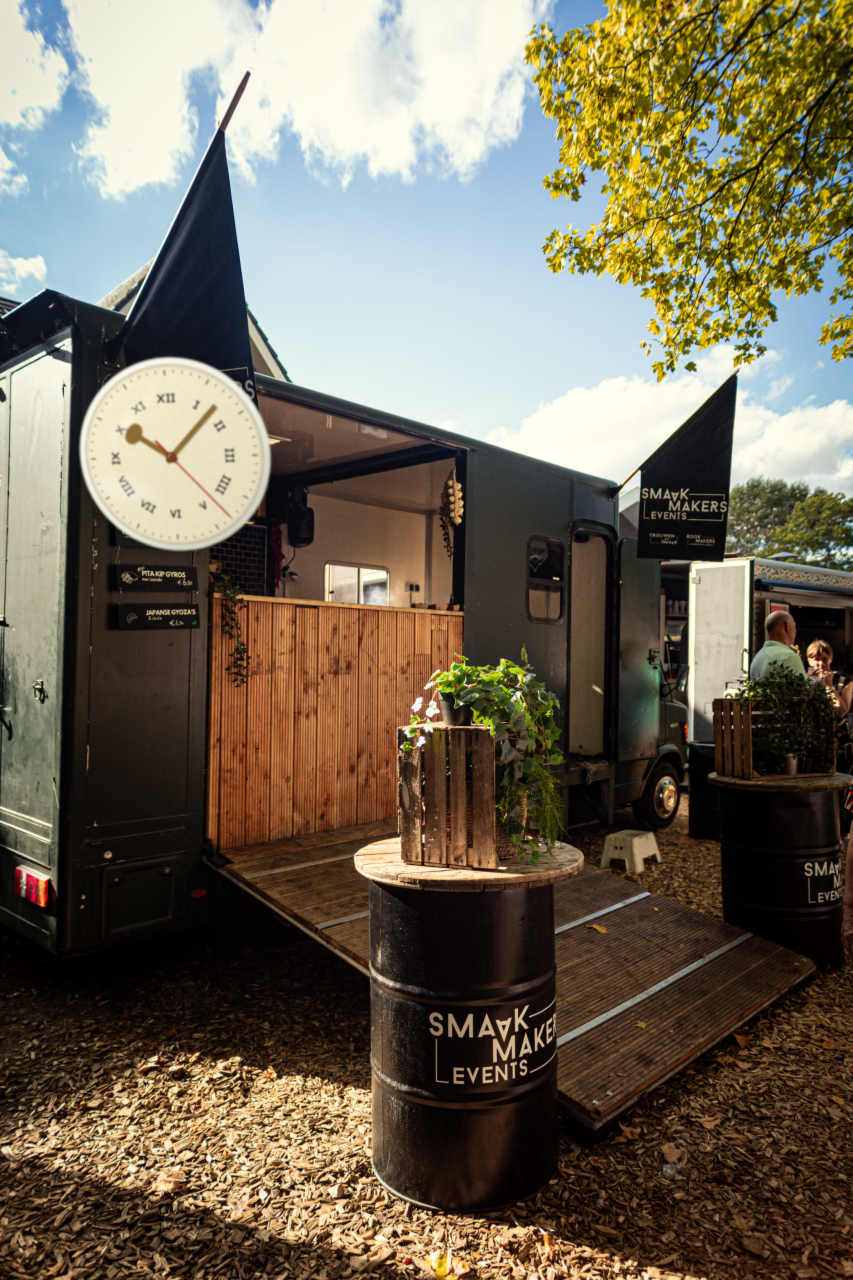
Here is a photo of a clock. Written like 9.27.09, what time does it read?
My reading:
10.07.23
